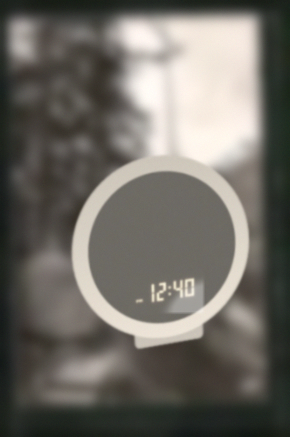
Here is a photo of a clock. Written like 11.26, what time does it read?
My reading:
12.40
